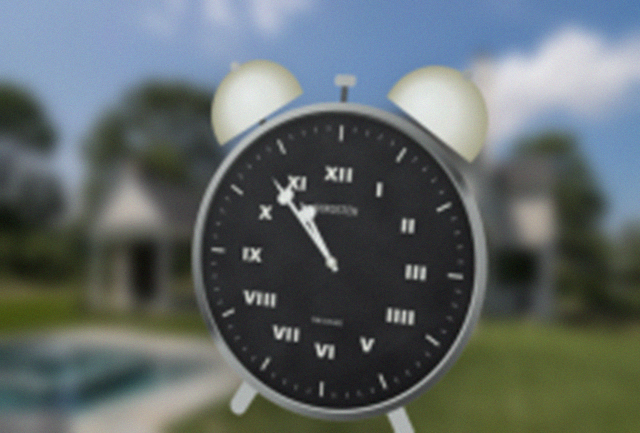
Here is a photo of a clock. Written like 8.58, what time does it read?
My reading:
10.53
